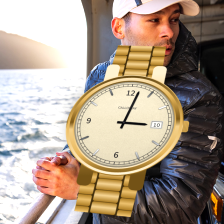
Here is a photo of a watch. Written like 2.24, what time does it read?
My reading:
3.02
